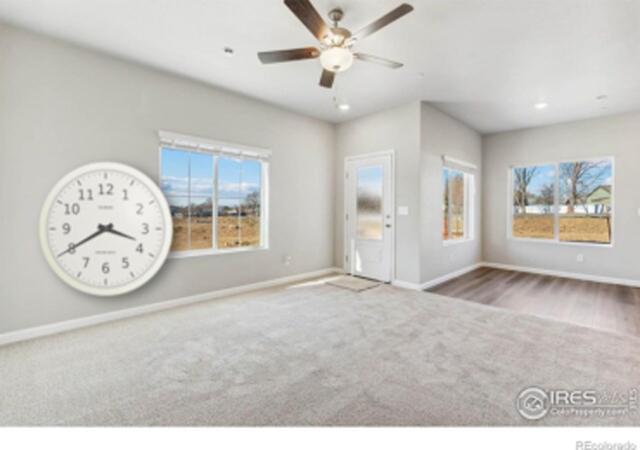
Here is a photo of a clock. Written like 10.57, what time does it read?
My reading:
3.40
